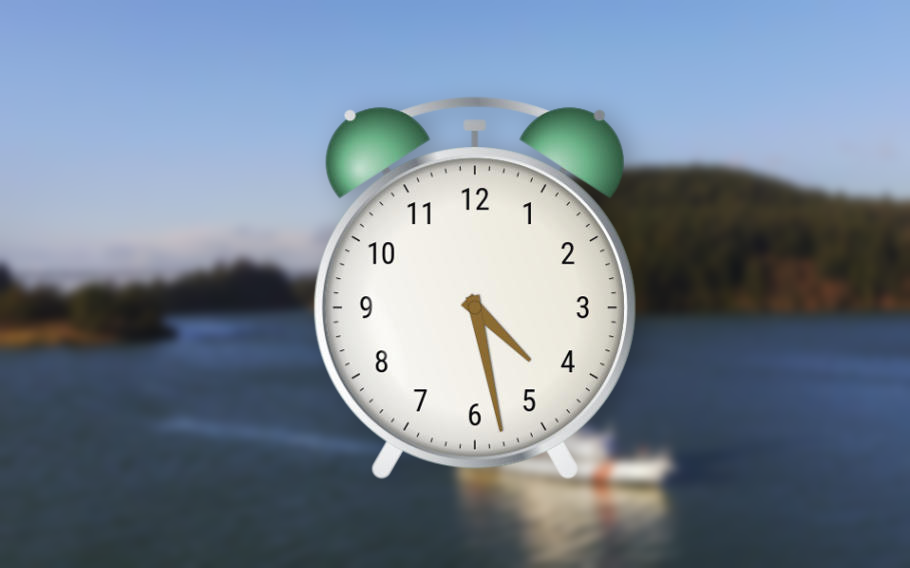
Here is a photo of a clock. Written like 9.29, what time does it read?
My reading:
4.28
